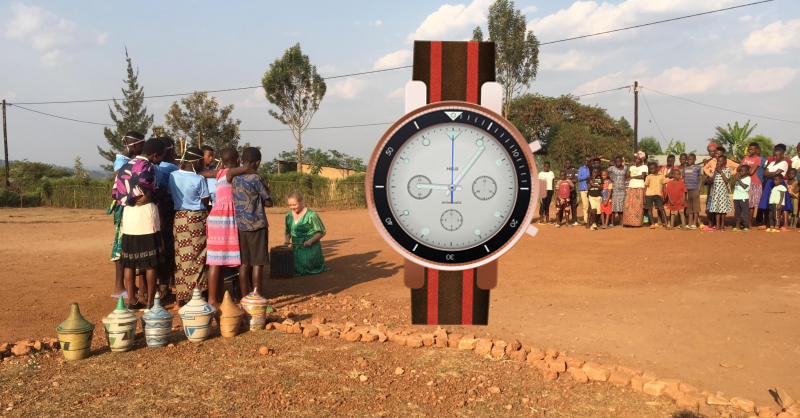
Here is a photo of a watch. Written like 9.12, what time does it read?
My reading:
9.06
